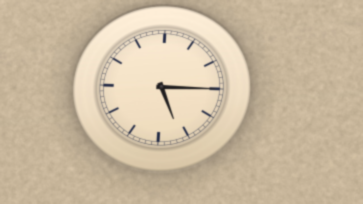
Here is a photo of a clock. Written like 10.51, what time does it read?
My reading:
5.15
